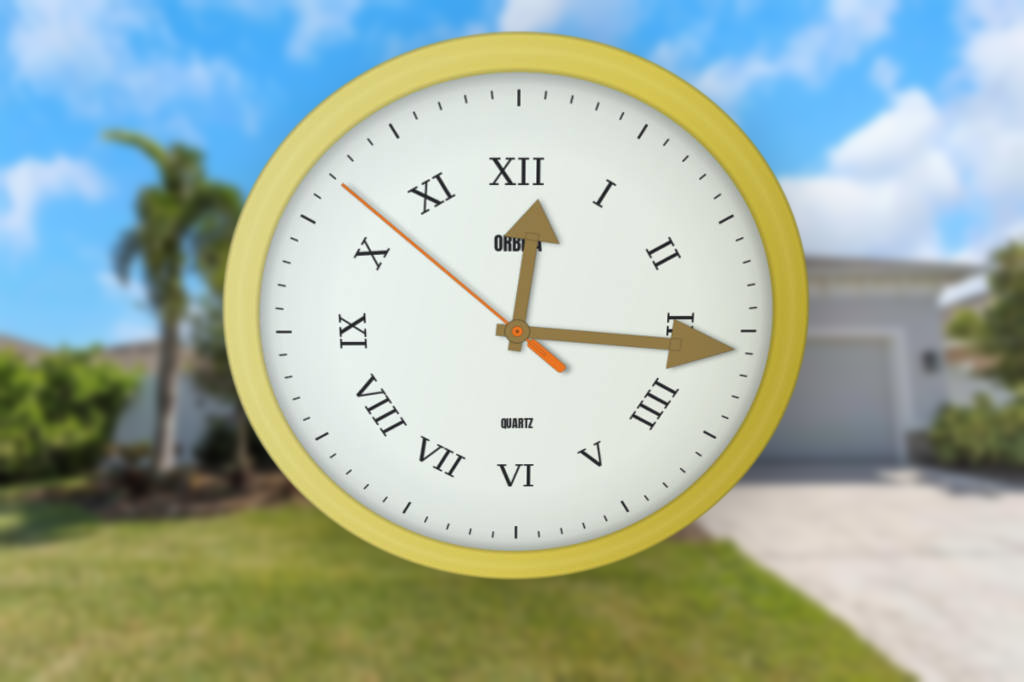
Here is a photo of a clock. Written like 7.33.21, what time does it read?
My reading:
12.15.52
